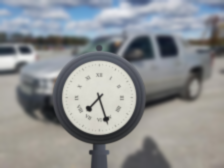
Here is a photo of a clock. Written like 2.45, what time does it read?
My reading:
7.27
